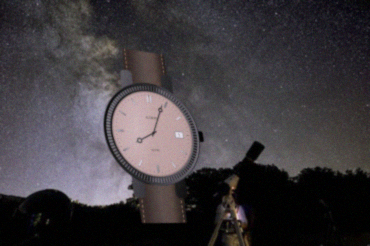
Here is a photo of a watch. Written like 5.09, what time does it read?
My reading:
8.04
